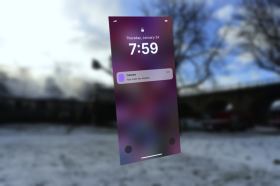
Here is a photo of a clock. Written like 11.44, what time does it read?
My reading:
7.59
